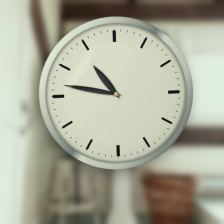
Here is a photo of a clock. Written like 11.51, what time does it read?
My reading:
10.47
